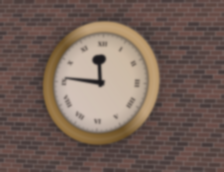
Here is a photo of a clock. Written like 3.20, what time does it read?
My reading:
11.46
